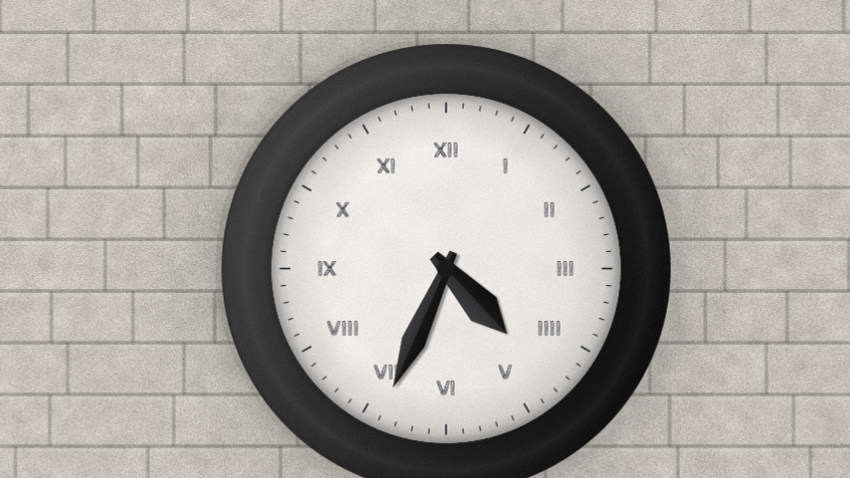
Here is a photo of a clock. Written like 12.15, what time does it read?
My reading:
4.34
